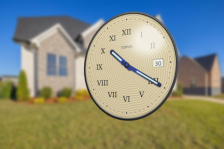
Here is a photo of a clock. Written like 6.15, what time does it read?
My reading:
10.20
